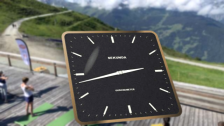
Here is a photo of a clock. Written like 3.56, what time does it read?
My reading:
2.43
